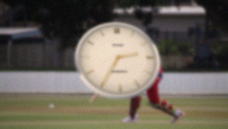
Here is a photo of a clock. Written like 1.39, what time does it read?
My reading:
2.35
